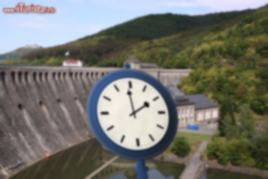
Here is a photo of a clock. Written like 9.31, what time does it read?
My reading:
1.59
